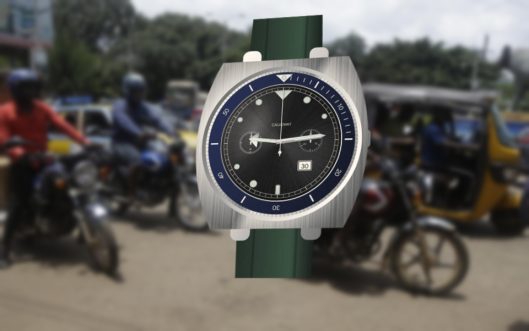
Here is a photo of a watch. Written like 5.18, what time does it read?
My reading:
9.14
